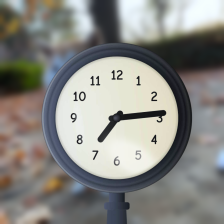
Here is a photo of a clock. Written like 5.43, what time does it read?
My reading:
7.14
